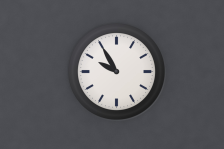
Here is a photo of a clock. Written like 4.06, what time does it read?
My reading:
9.55
